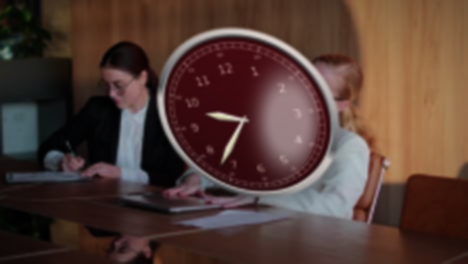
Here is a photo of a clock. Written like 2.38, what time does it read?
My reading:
9.37
